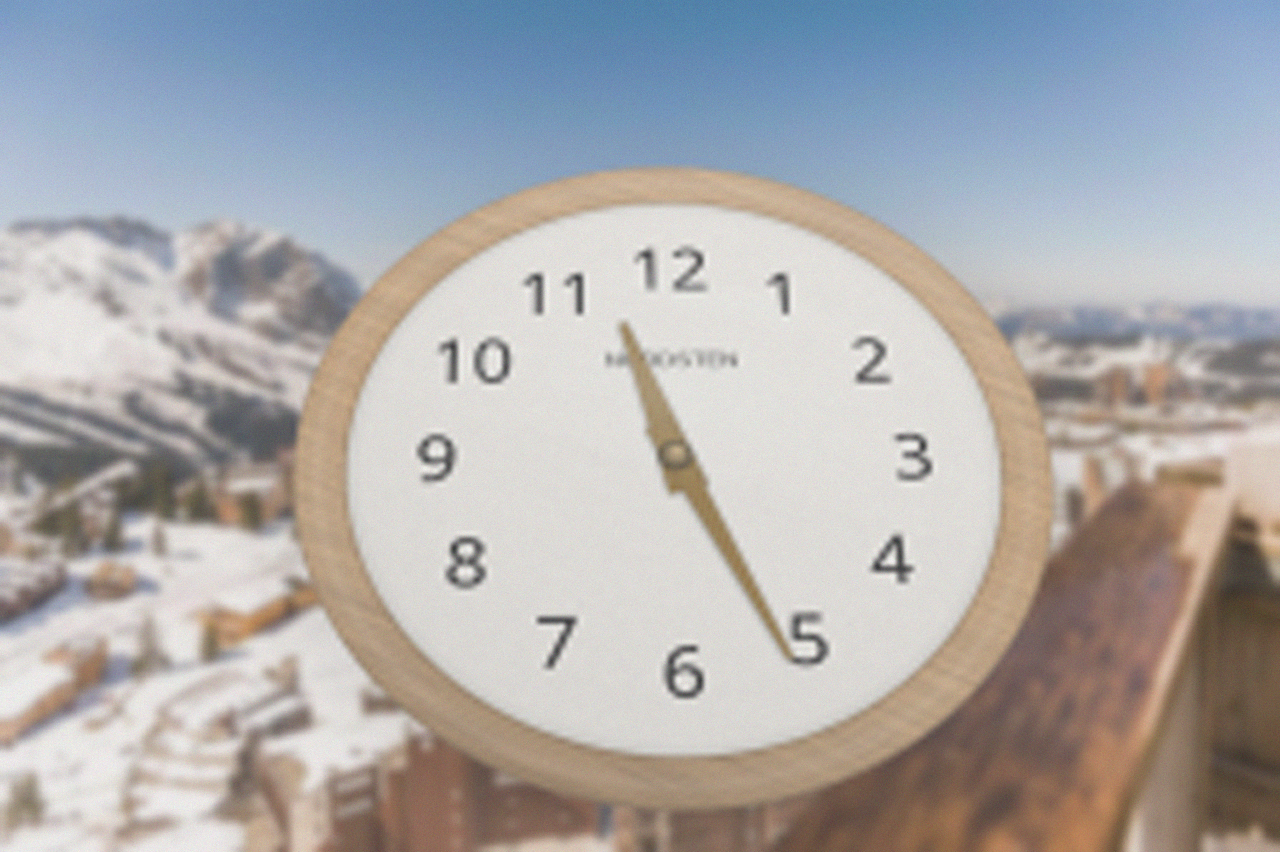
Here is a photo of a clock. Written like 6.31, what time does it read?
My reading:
11.26
